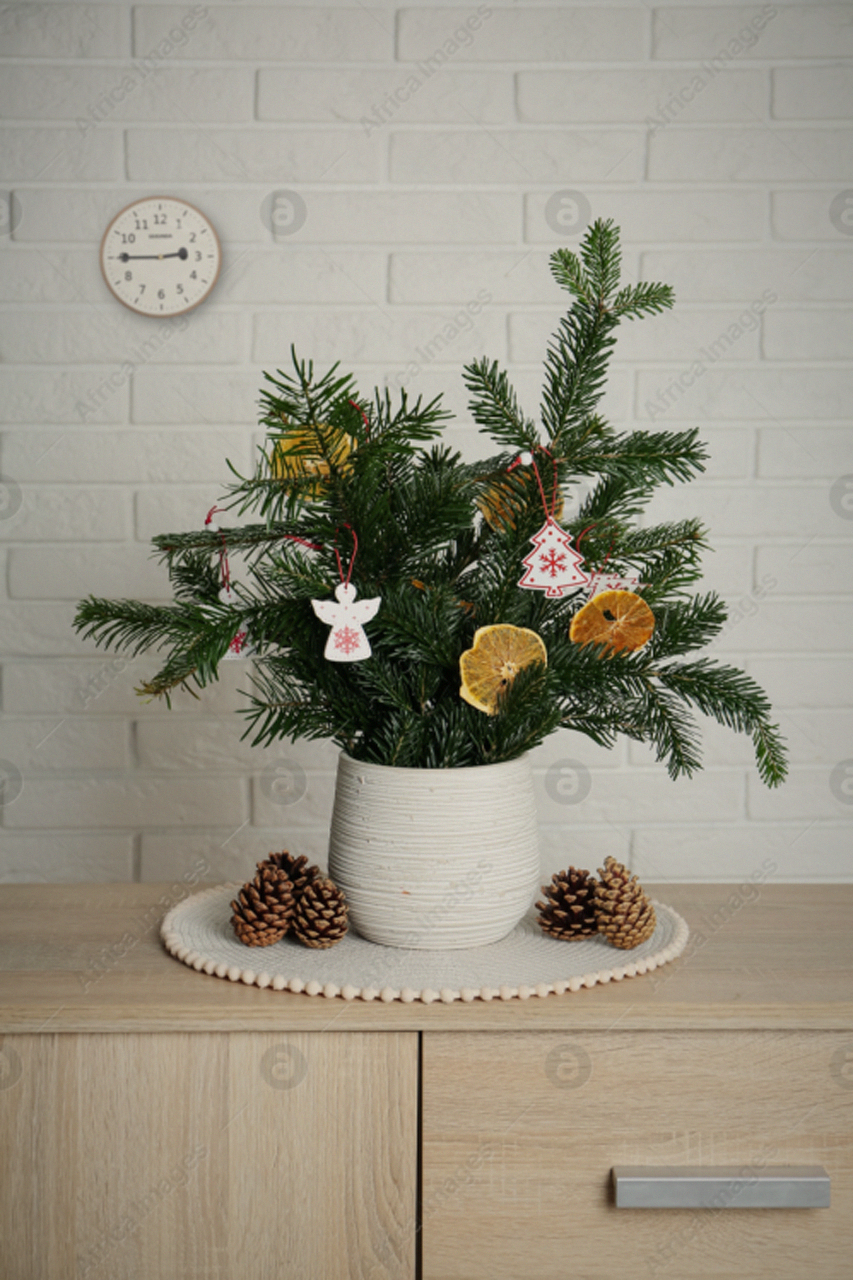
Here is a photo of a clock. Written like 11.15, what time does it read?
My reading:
2.45
